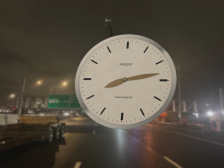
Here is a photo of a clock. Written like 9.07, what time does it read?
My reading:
8.13
